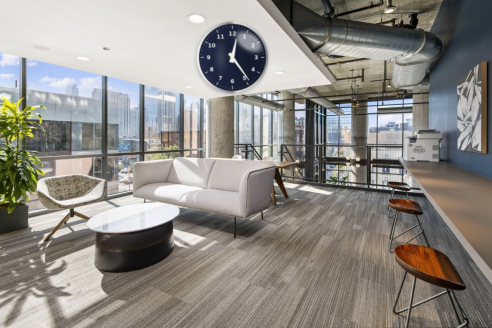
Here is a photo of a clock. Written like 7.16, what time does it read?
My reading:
12.24
